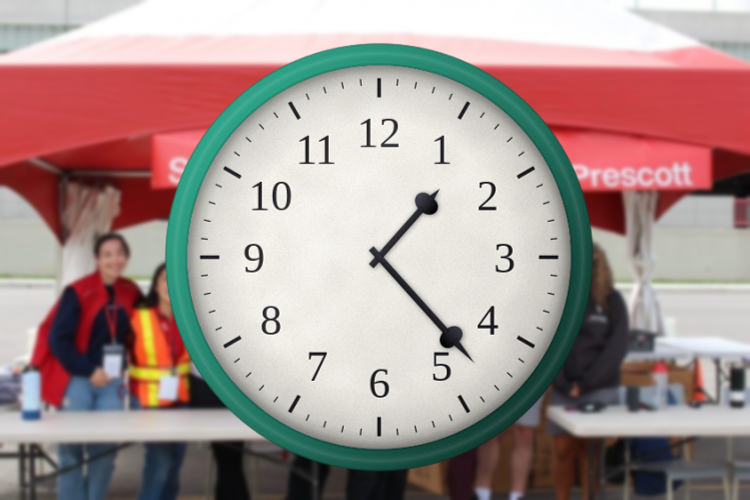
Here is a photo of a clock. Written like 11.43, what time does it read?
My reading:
1.23
